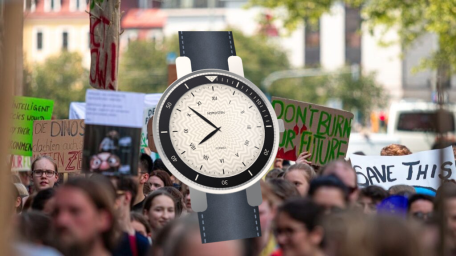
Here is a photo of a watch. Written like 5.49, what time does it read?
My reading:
7.52
